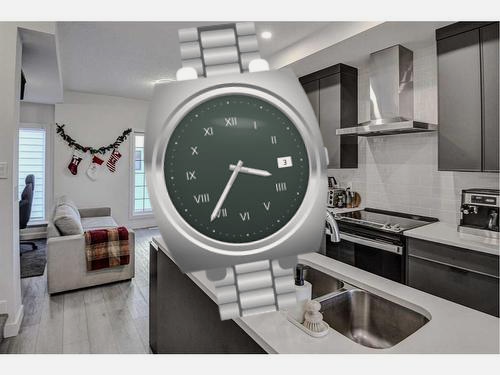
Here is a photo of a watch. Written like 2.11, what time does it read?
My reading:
3.36
